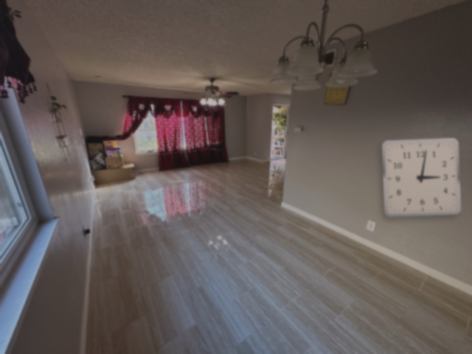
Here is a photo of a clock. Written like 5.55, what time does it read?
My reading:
3.02
